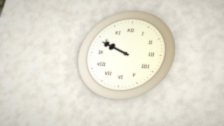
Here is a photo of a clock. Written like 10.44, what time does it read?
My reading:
9.49
